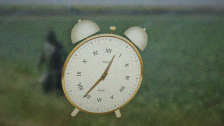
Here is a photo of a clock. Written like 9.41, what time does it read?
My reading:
12.36
